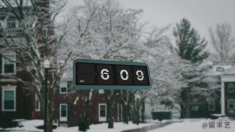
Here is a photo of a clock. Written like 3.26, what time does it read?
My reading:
6.09
